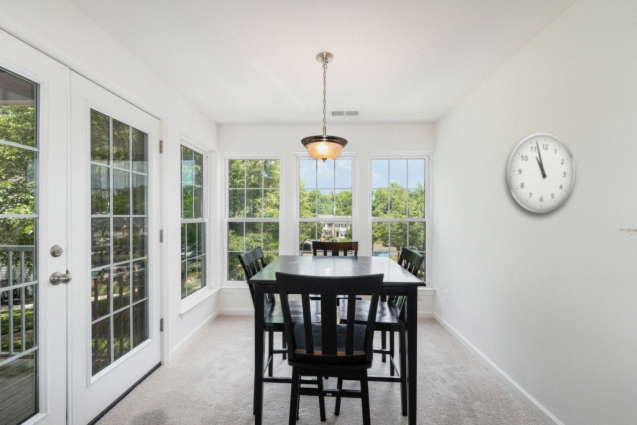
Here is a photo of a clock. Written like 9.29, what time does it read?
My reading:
10.57
